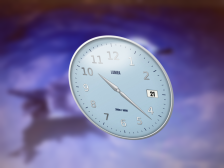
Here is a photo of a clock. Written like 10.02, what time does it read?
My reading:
10.22
